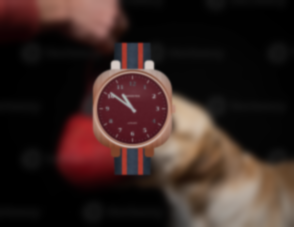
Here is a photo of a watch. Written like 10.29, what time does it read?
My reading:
10.51
